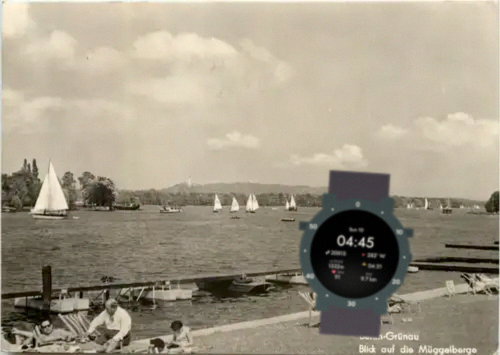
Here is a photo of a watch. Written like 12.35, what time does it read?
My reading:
4.45
